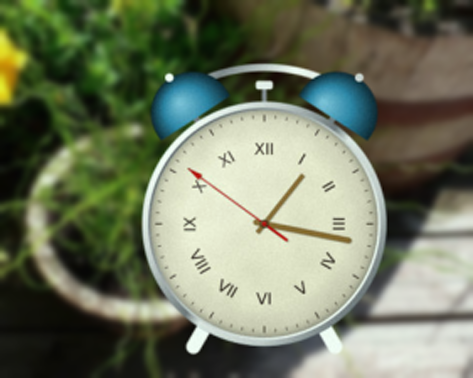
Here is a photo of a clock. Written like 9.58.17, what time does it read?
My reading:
1.16.51
